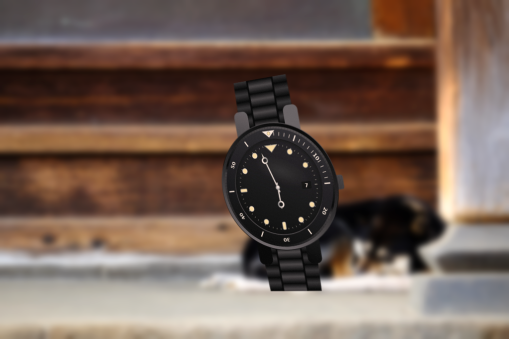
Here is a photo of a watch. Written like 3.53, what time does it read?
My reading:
5.57
